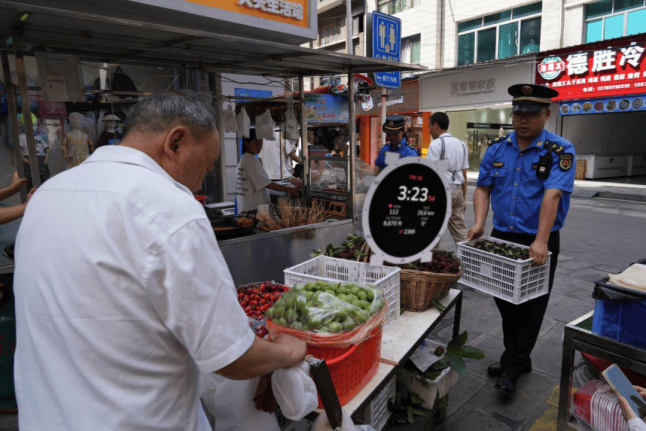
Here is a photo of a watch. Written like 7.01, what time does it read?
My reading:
3.23
